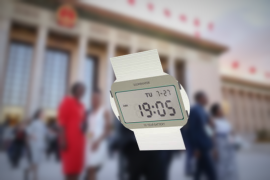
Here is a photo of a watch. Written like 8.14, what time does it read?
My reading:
19.05
